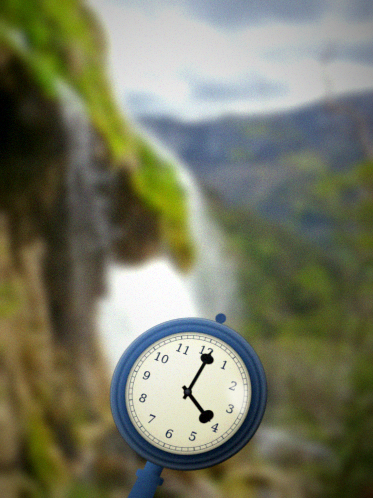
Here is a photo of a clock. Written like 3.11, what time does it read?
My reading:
4.01
